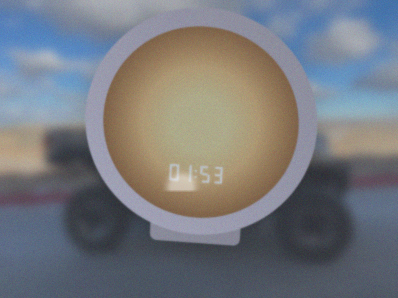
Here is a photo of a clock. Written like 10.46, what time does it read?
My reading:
1.53
